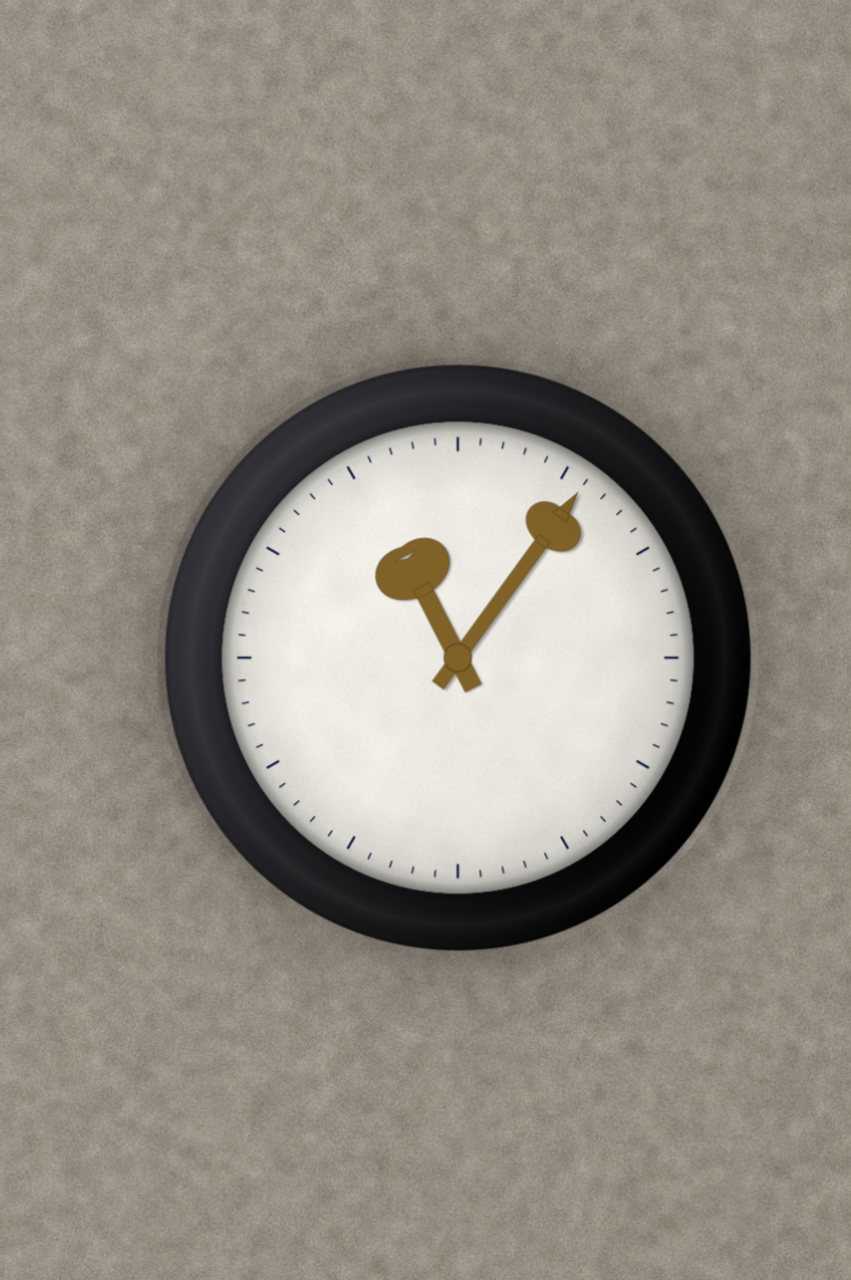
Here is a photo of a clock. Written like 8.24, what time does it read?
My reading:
11.06
